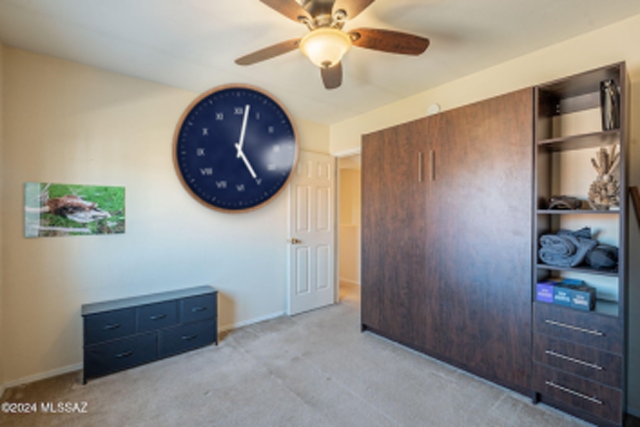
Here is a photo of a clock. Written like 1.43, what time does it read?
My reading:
5.02
